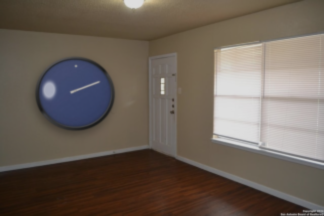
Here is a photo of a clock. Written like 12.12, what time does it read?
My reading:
2.11
